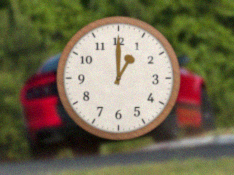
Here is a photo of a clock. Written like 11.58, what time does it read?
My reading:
1.00
